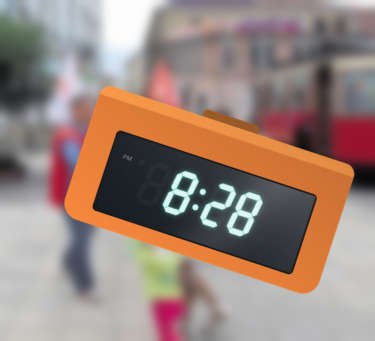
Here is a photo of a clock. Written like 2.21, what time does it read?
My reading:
8.28
